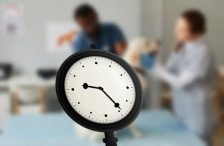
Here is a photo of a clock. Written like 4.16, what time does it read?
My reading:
9.24
